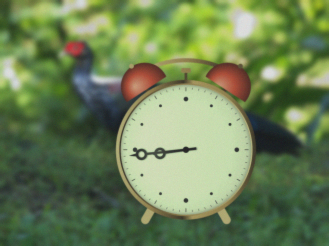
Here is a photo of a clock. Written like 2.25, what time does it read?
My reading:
8.44
